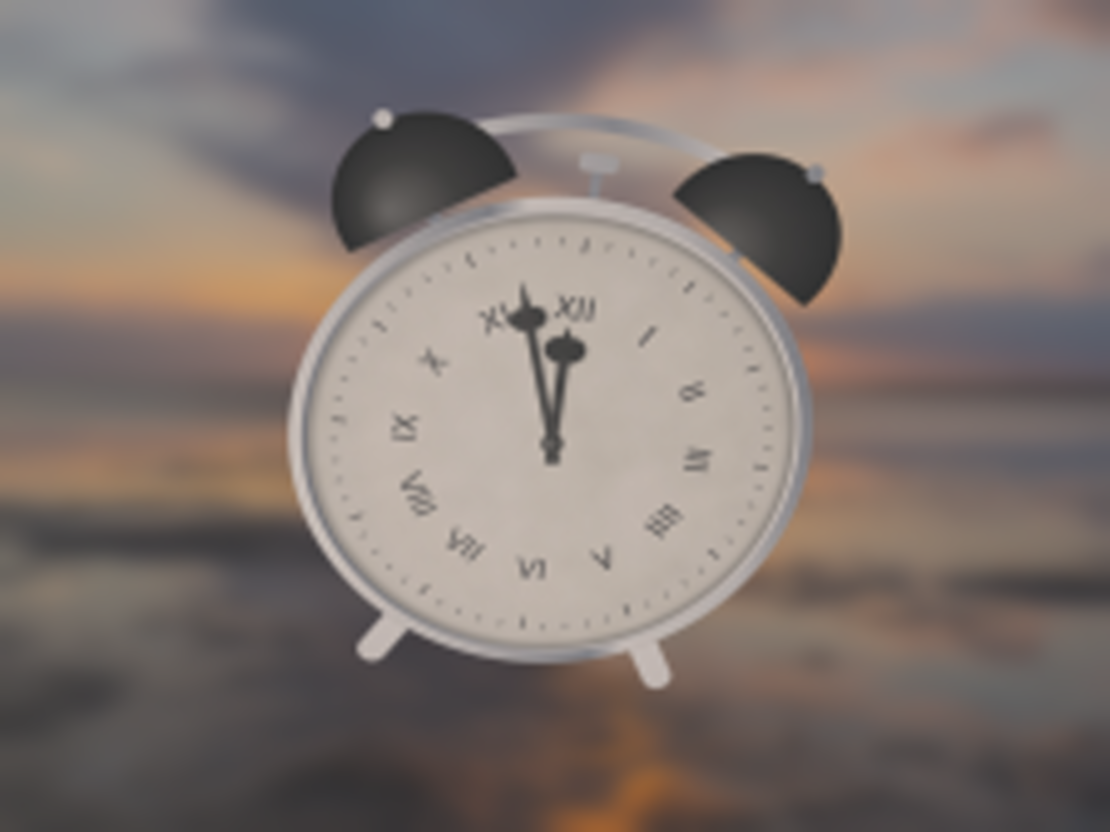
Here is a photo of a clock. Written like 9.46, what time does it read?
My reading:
11.57
